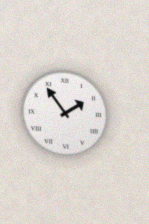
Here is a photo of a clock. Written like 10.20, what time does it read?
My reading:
1.54
